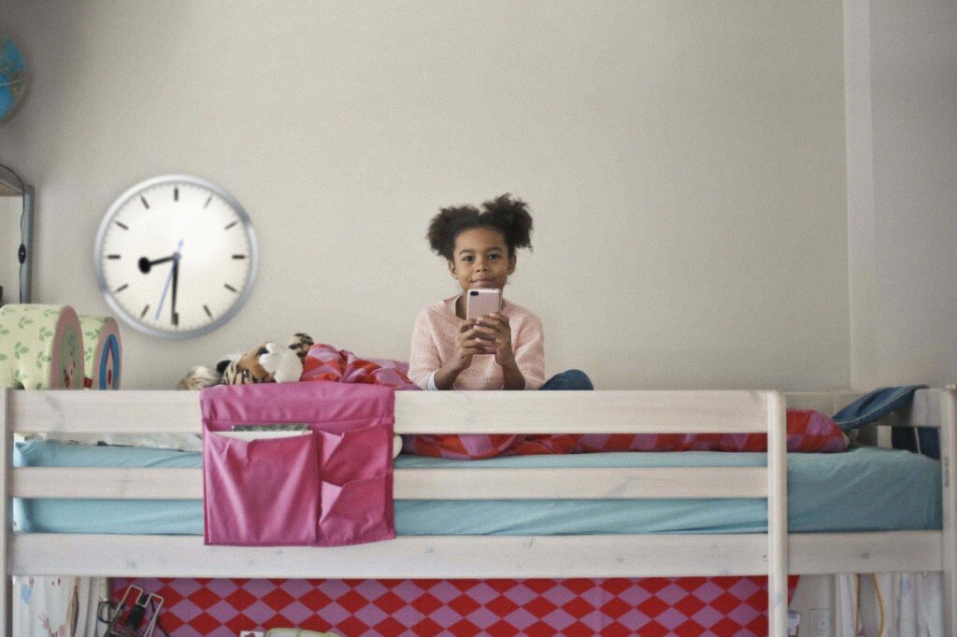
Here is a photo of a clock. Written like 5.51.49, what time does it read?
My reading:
8.30.33
